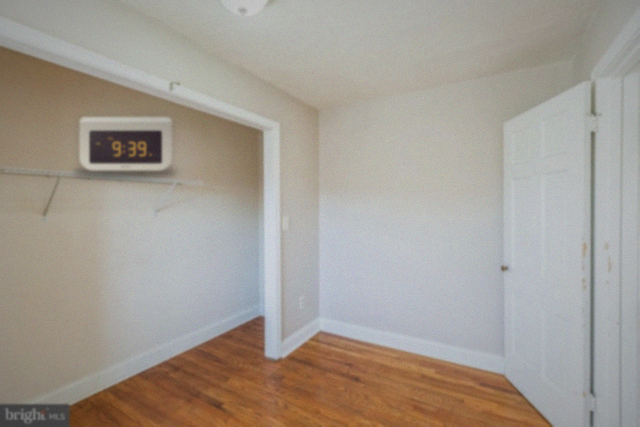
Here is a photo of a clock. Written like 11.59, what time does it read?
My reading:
9.39
